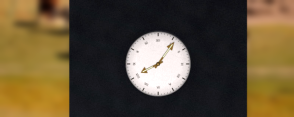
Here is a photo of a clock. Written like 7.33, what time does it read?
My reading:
8.06
